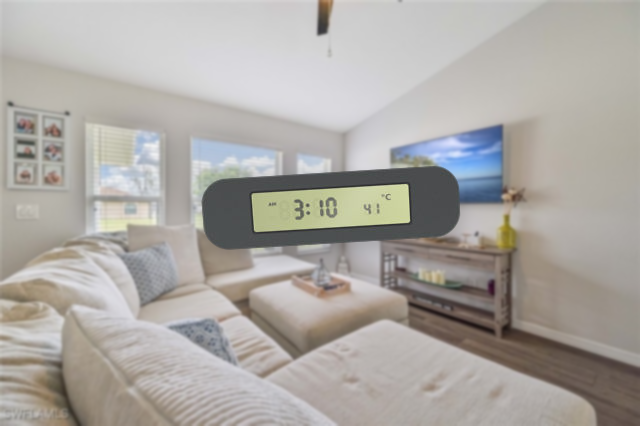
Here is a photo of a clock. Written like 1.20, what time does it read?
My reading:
3.10
